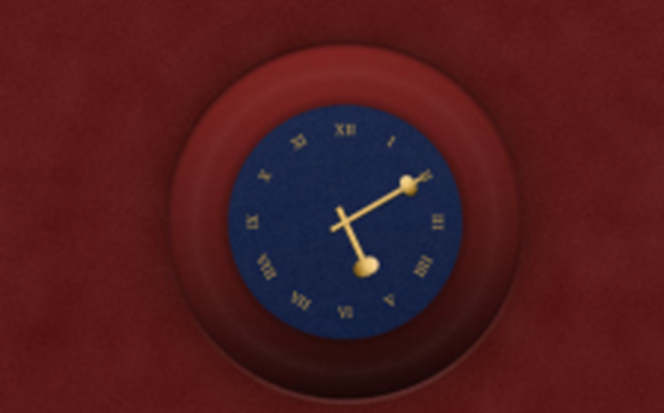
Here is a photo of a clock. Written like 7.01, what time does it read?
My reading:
5.10
